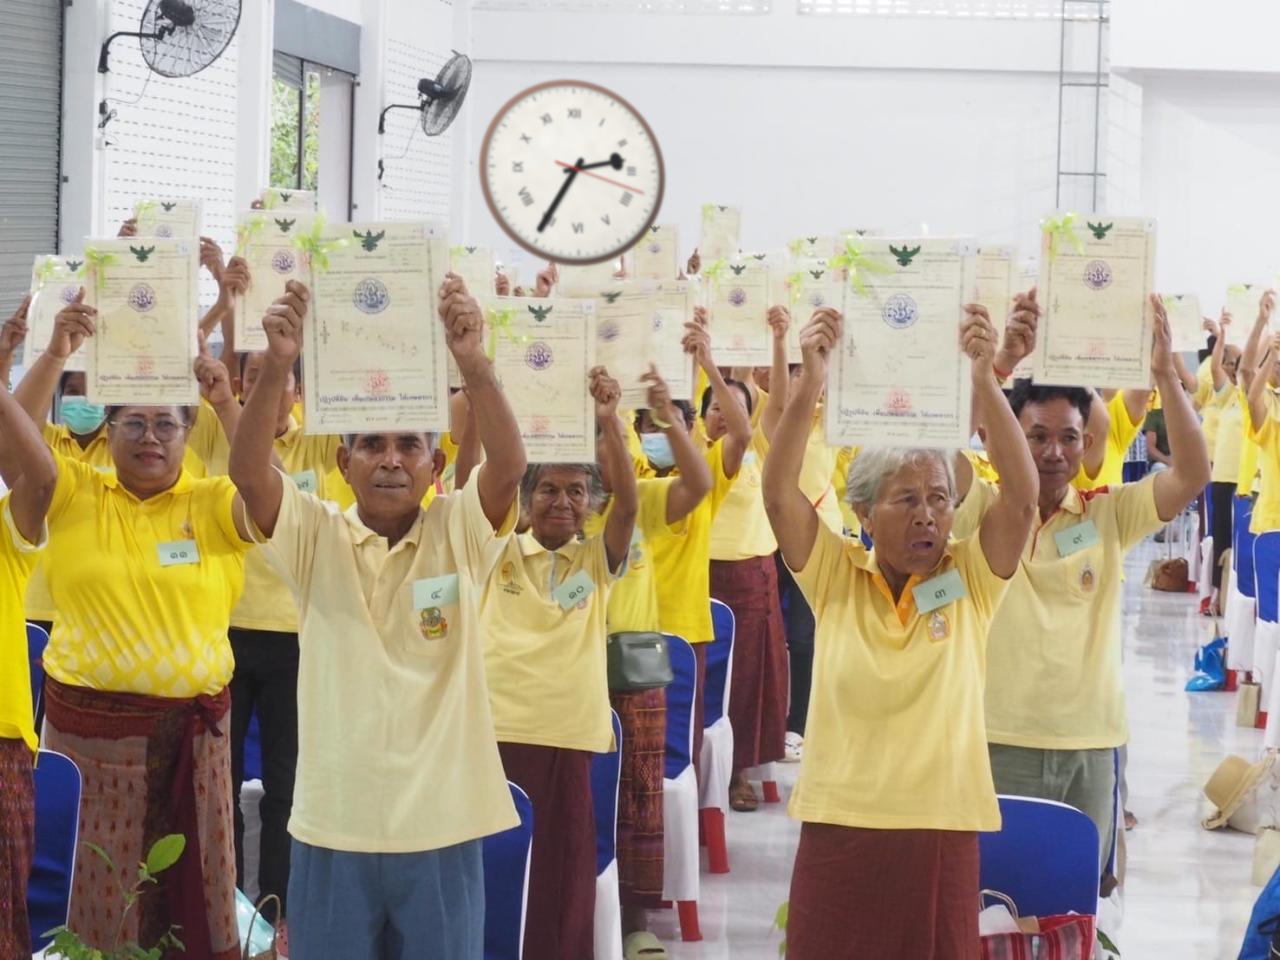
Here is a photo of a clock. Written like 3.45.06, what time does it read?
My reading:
2.35.18
